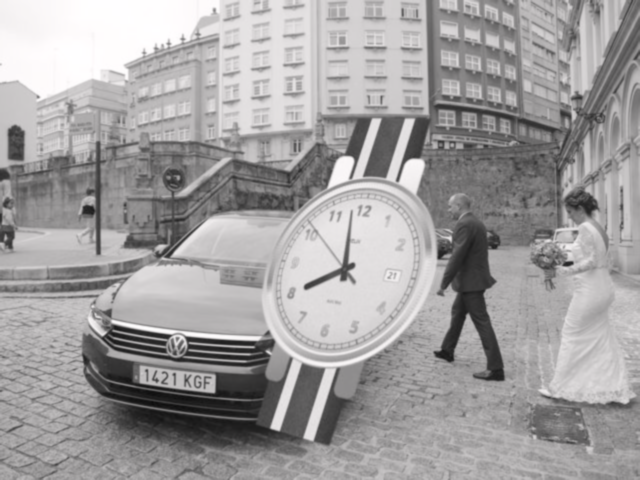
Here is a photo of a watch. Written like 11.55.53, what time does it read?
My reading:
7.57.51
